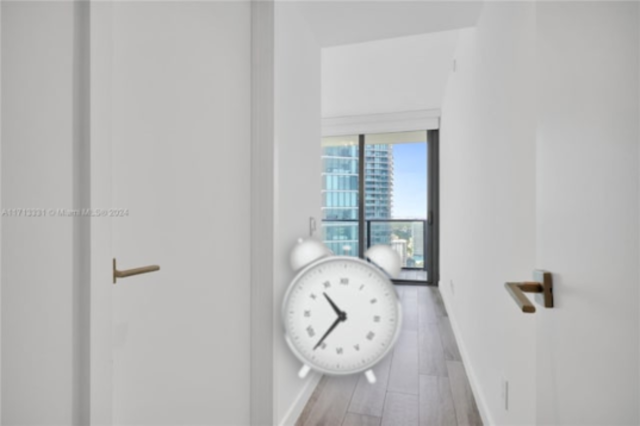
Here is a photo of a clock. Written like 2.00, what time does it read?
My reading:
10.36
